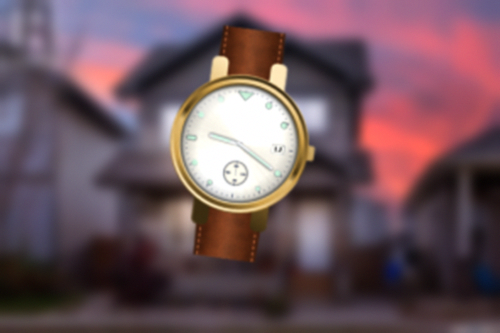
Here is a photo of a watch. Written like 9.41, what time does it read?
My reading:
9.20
